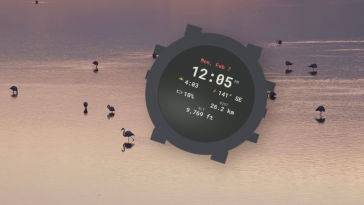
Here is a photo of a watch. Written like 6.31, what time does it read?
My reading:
12.05
